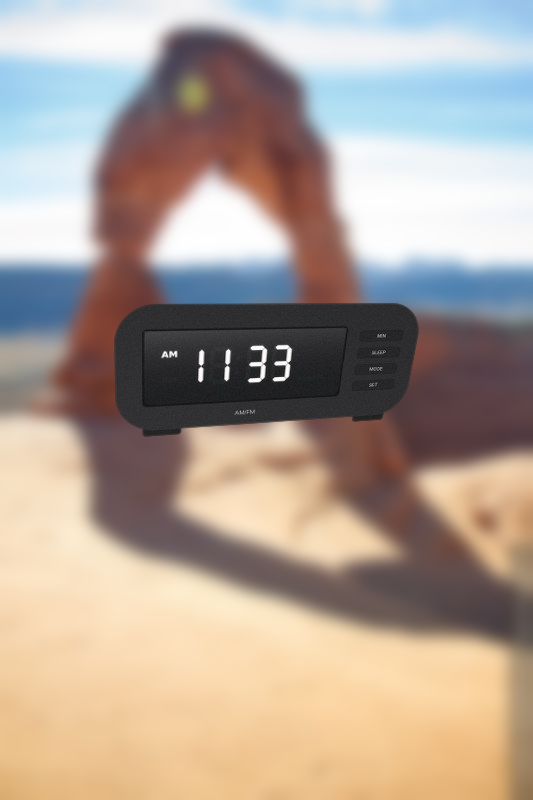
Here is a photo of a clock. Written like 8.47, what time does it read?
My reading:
11.33
